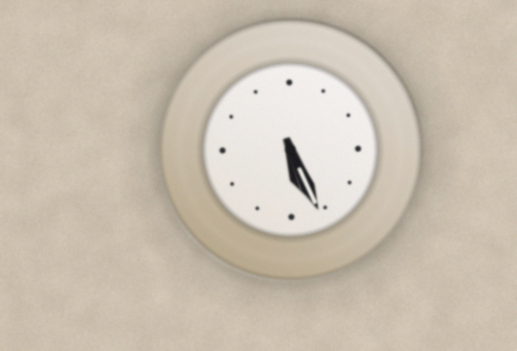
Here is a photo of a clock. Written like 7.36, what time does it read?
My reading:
5.26
